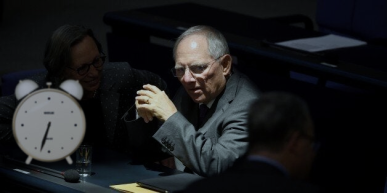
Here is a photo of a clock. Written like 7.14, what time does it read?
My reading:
6.33
